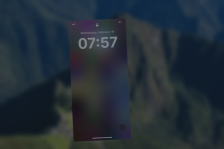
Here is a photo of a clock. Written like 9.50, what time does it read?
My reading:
7.57
